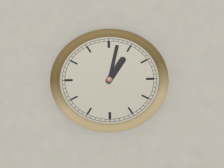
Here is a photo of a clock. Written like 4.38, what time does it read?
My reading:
1.02
